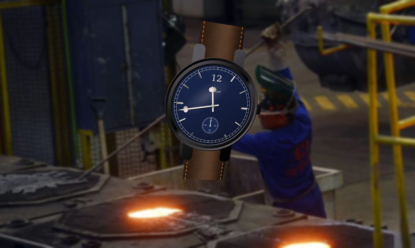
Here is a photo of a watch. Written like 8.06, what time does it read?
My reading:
11.43
